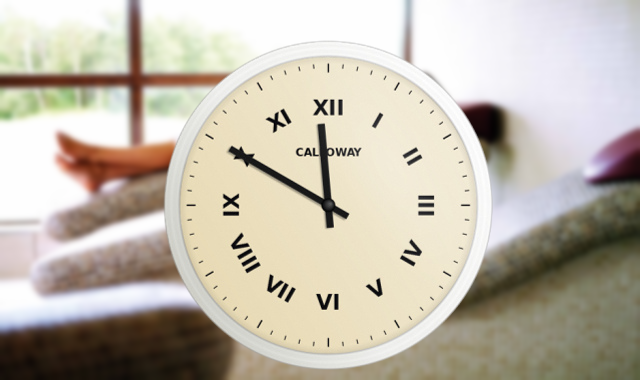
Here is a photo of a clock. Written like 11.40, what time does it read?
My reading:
11.50
